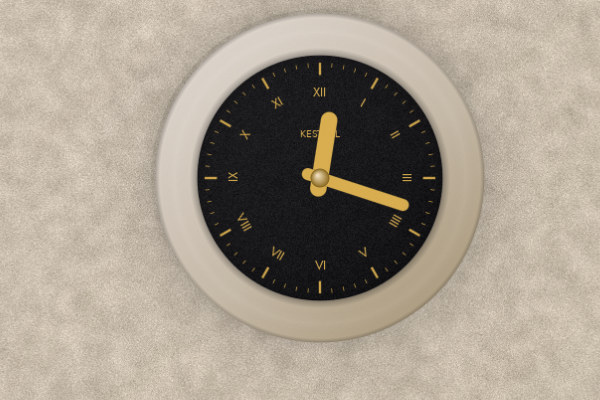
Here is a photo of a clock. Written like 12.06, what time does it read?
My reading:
12.18
